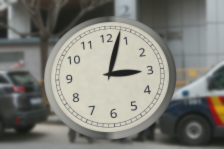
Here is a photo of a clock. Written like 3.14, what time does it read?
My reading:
3.03
